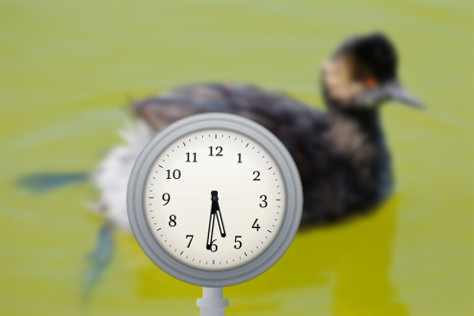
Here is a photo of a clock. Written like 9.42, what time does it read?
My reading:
5.31
